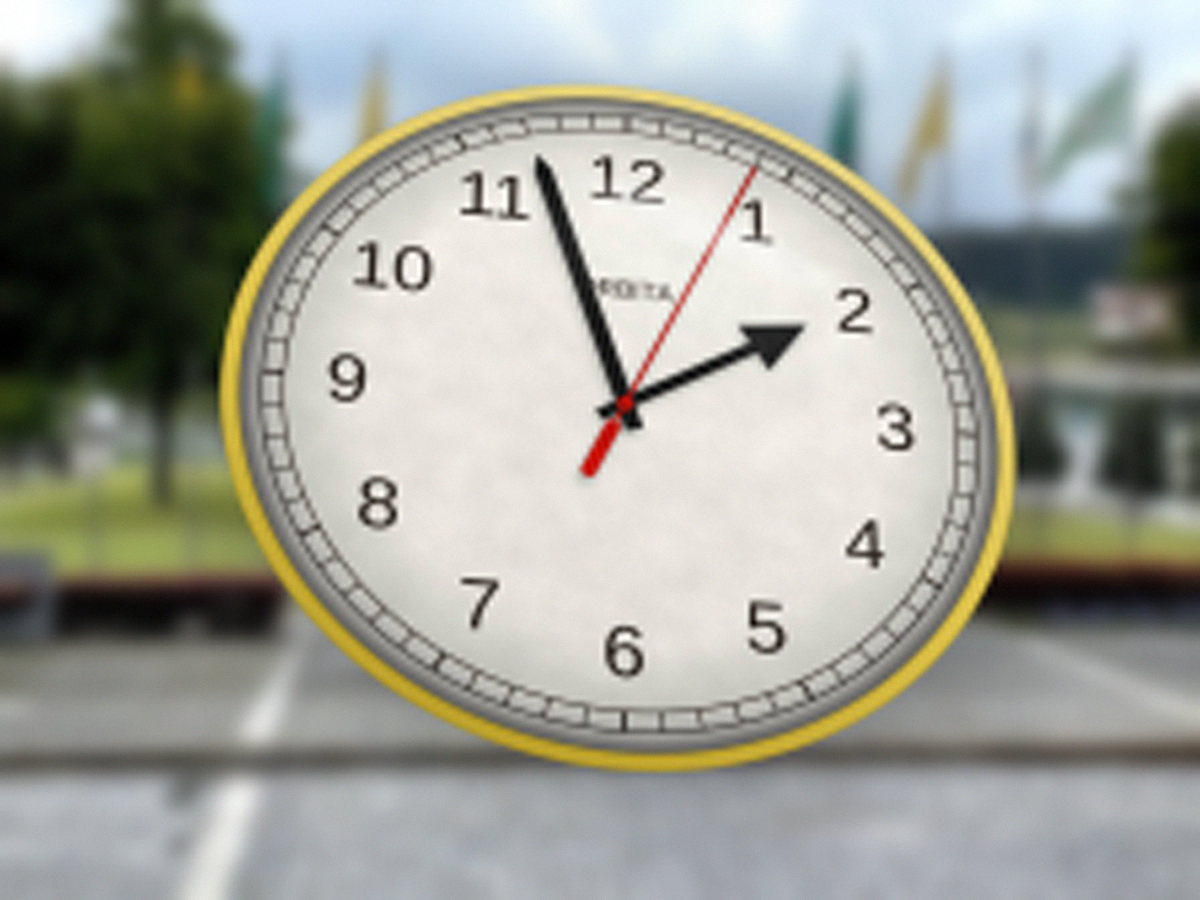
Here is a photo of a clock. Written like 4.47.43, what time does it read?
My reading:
1.57.04
